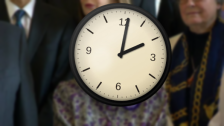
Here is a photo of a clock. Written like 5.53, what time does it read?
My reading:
2.01
